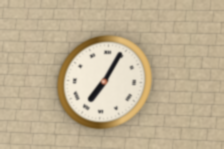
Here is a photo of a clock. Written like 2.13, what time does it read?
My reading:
7.04
